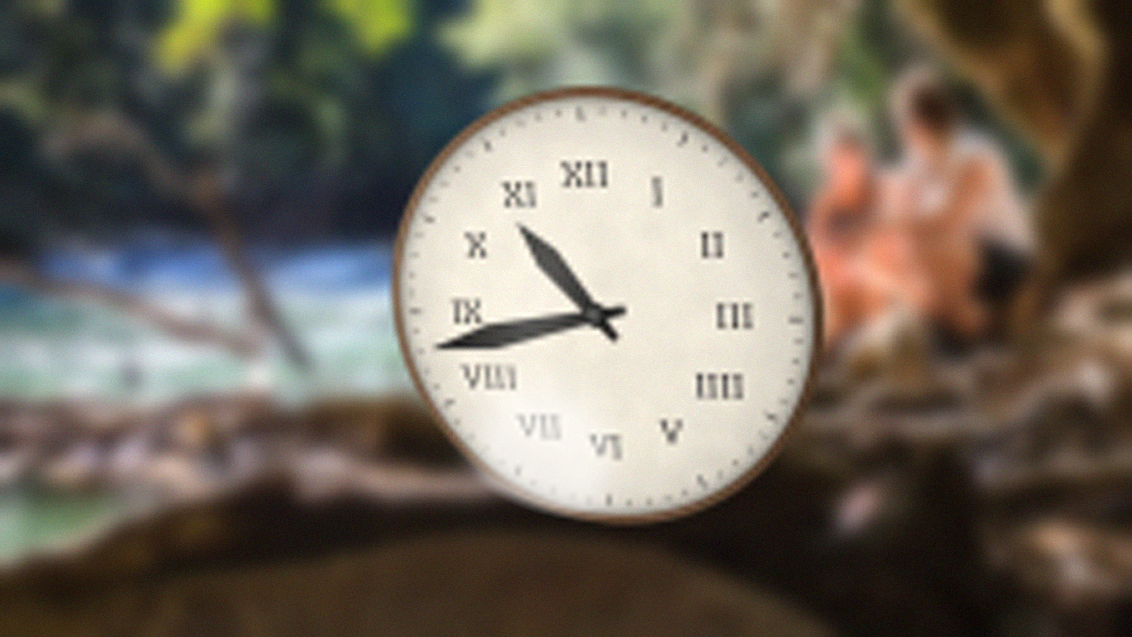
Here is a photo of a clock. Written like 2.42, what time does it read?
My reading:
10.43
